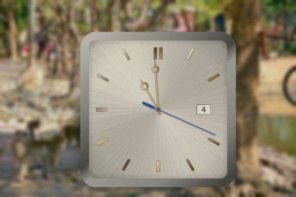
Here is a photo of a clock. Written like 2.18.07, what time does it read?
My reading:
10.59.19
